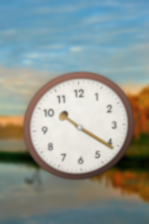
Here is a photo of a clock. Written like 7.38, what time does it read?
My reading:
10.21
